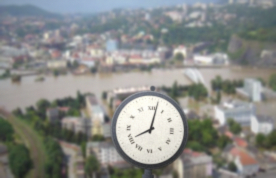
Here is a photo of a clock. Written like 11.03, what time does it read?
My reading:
8.02
